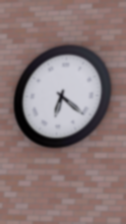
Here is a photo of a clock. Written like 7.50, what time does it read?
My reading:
6.21
